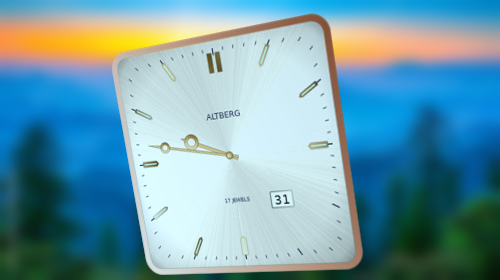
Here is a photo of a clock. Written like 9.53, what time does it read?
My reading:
9.47
